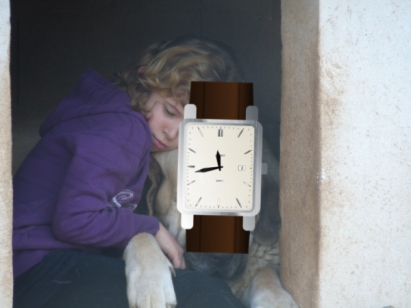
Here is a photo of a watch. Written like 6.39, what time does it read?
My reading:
11.43
